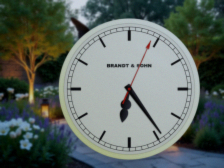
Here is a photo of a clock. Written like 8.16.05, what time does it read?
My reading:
6.24.04
